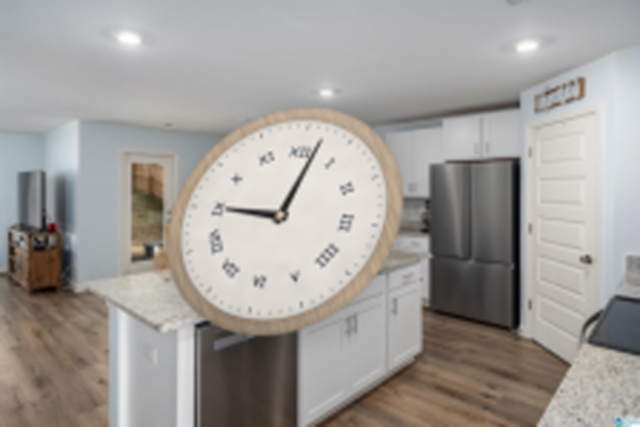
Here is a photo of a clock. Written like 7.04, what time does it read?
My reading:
9.02
